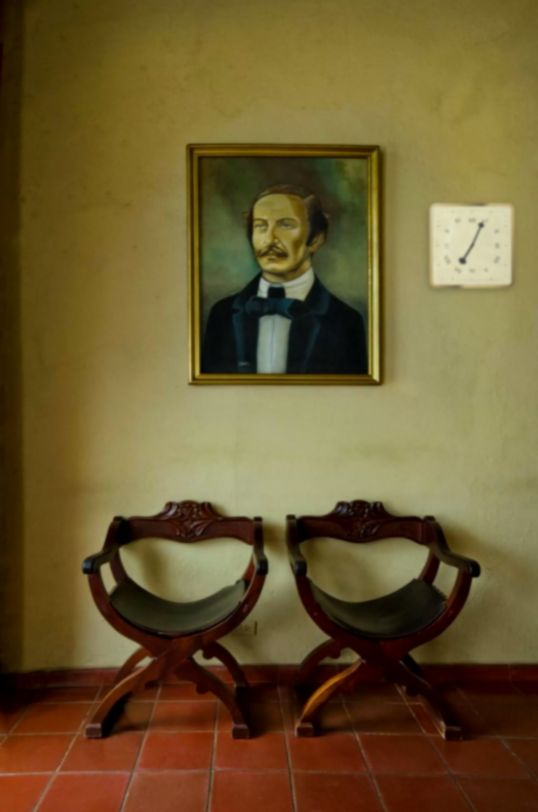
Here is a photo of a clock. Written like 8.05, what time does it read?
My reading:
7.04
